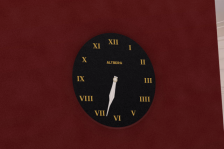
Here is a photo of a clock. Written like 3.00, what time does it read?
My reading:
6.33
